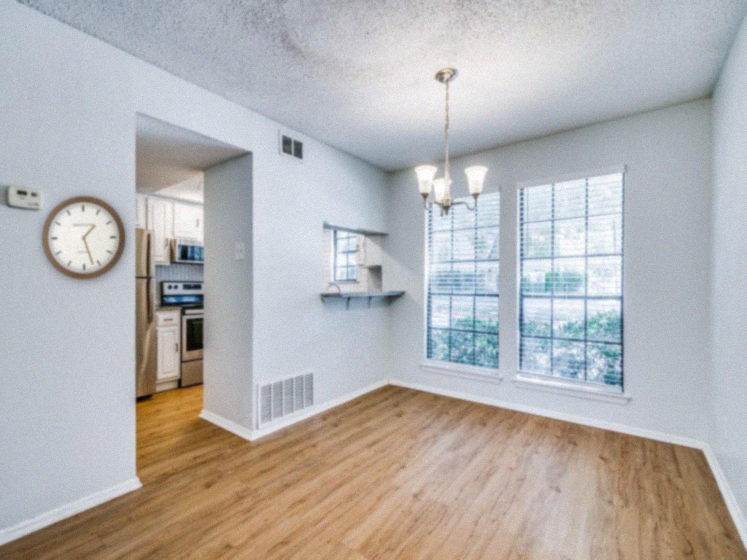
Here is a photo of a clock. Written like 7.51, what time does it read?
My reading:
1.27
